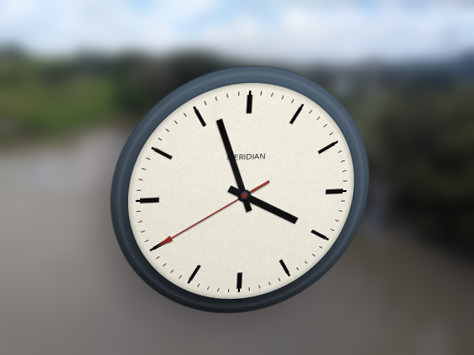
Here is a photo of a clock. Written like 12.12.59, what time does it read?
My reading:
3.56.40
